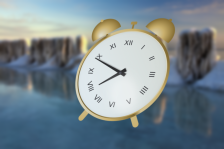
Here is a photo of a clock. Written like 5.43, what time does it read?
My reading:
7.49
